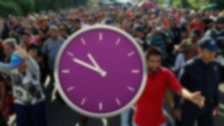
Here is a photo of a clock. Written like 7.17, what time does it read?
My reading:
10.49
